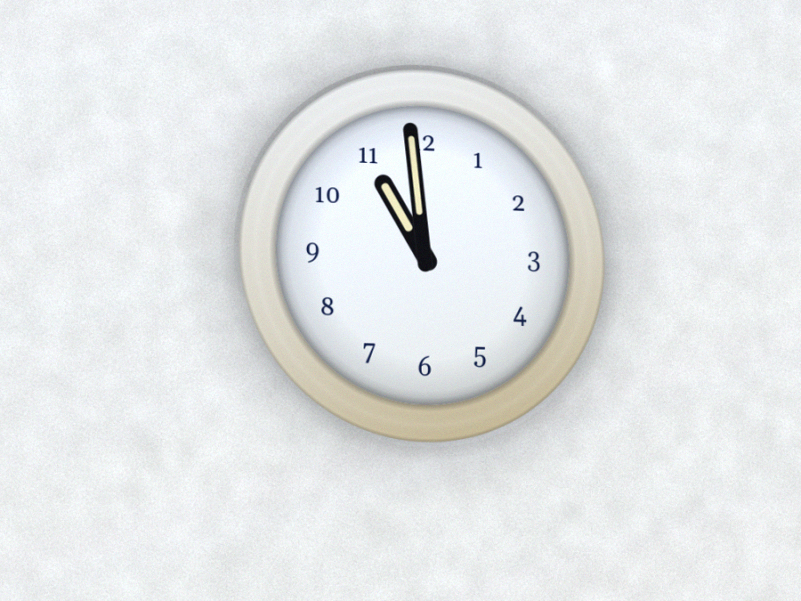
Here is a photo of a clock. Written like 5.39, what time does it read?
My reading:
10.59
